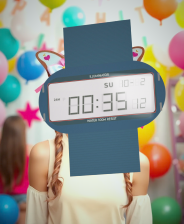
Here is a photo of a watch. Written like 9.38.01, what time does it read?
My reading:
0.35.12
